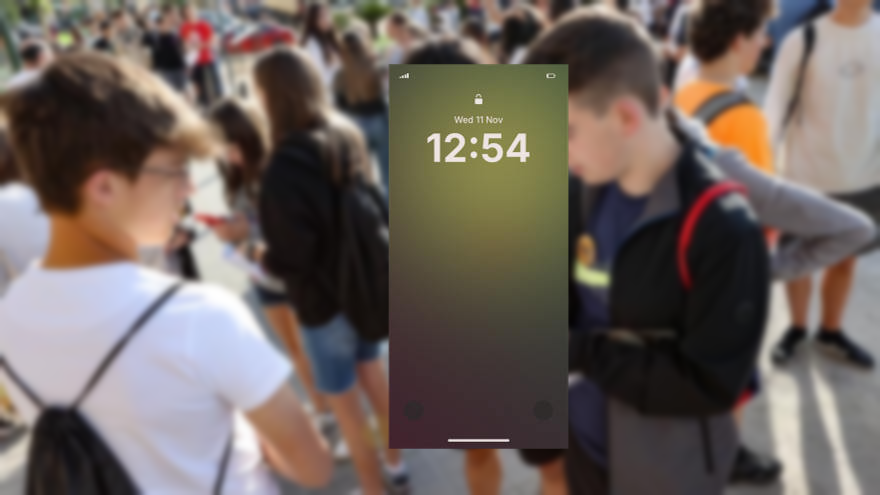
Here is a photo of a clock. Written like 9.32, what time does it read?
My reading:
12.54
